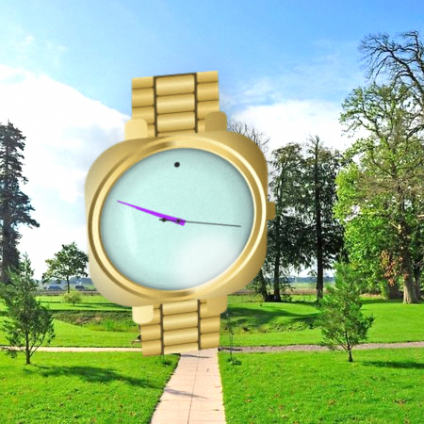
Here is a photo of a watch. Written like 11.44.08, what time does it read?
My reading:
9.49.17
